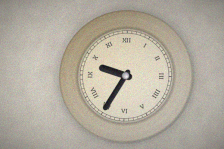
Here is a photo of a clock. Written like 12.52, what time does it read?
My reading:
9.35
